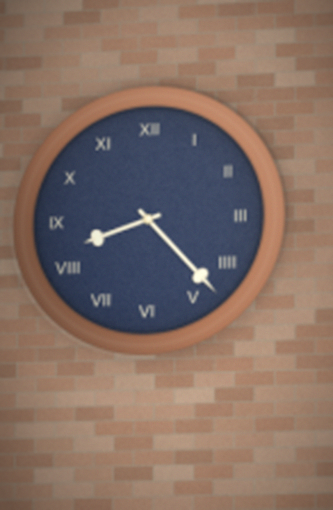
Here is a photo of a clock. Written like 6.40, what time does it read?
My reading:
8.23
